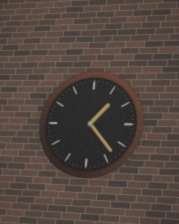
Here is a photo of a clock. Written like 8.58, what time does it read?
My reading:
1.23
